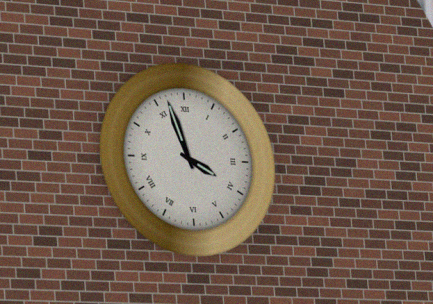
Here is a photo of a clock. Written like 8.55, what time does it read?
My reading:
3.57
